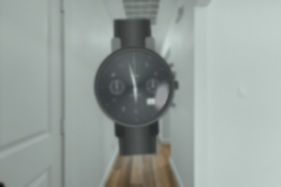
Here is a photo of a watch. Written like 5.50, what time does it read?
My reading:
5.58
